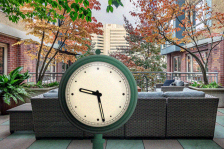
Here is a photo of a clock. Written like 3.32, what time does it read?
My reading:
9.28
